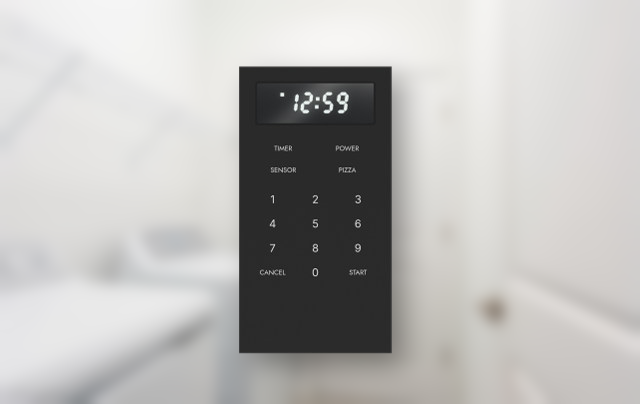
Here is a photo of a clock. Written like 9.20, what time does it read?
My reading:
12.59
